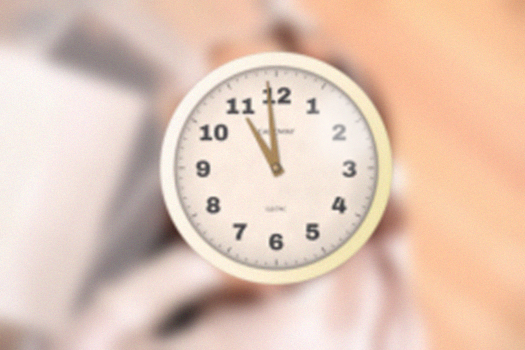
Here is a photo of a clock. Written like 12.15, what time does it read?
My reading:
10.59
